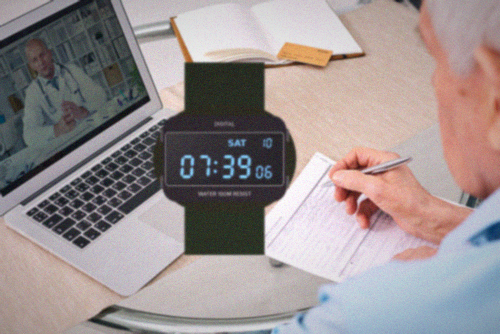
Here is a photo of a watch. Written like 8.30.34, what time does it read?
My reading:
7.39.06
